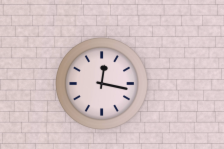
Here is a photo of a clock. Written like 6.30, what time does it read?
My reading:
12.17
